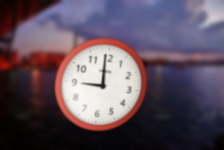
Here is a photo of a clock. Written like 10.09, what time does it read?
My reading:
8.59
